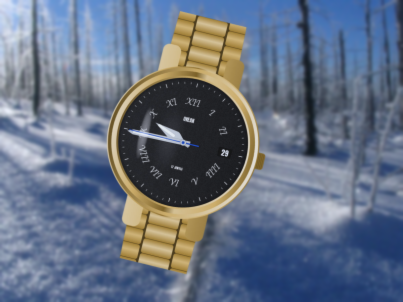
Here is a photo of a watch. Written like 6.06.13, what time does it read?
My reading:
9.44.45
